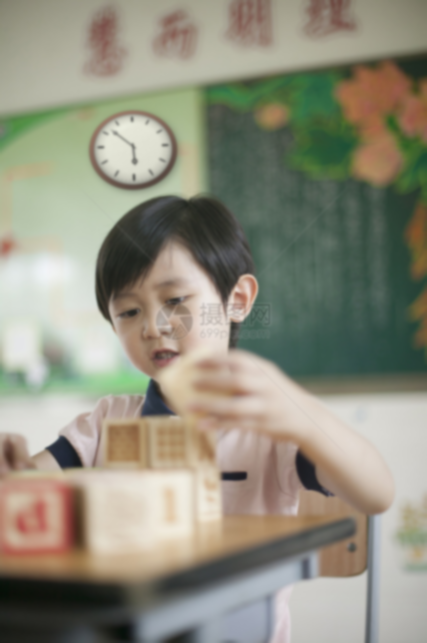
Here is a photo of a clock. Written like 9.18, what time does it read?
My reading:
5.52
